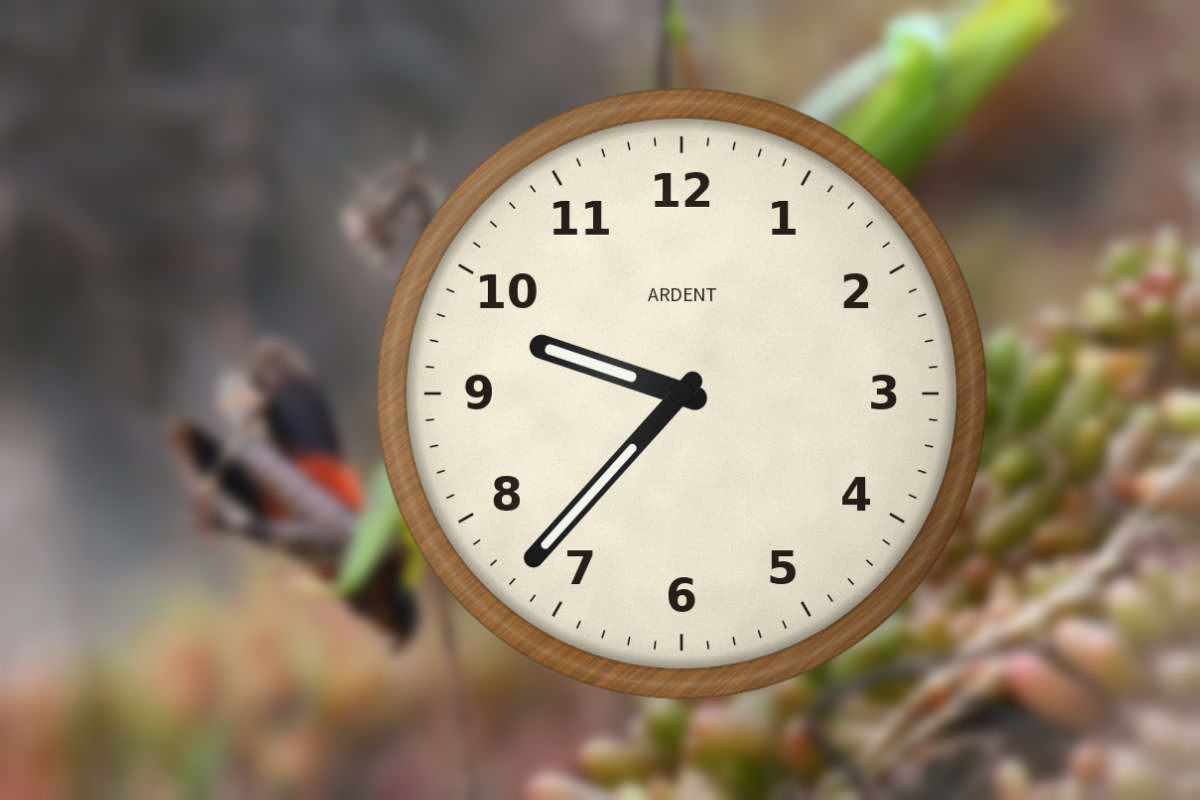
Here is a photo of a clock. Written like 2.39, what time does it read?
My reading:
9.37
